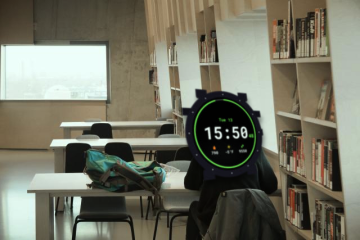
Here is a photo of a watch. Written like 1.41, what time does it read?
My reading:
15.50
